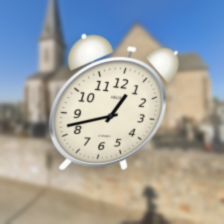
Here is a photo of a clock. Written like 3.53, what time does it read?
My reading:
12.42
